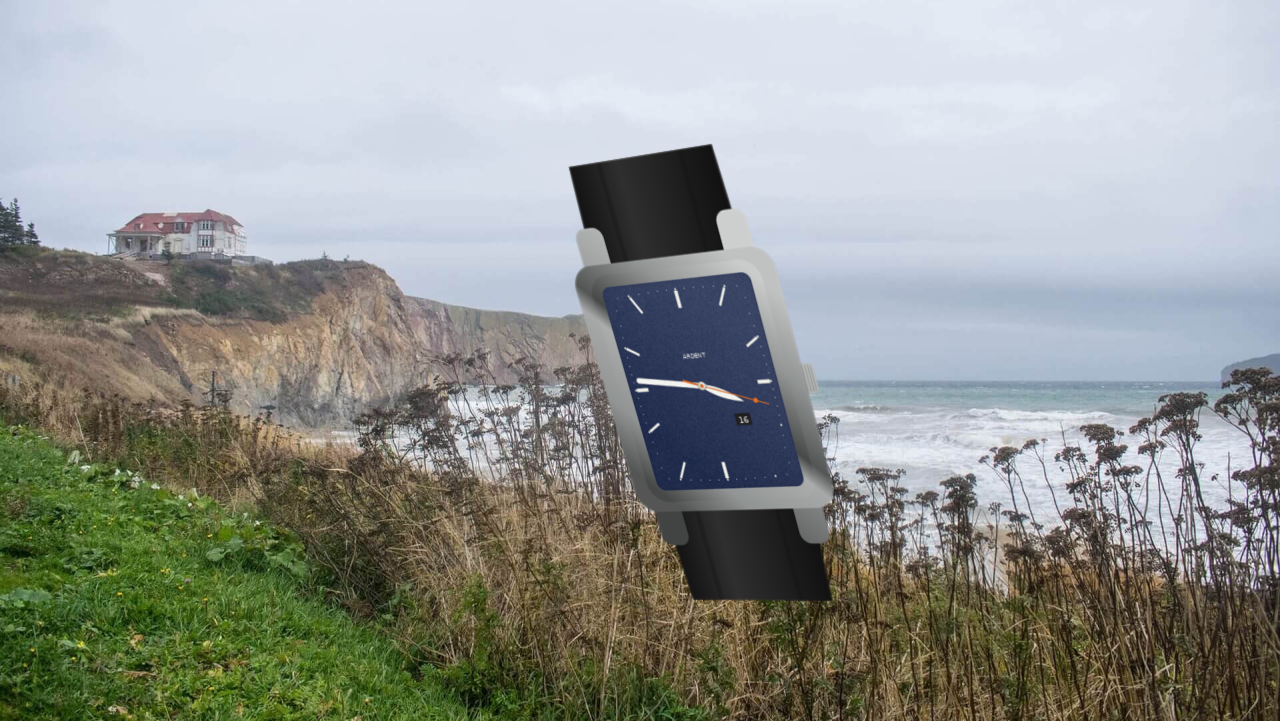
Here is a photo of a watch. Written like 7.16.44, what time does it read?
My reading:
3.46.18
